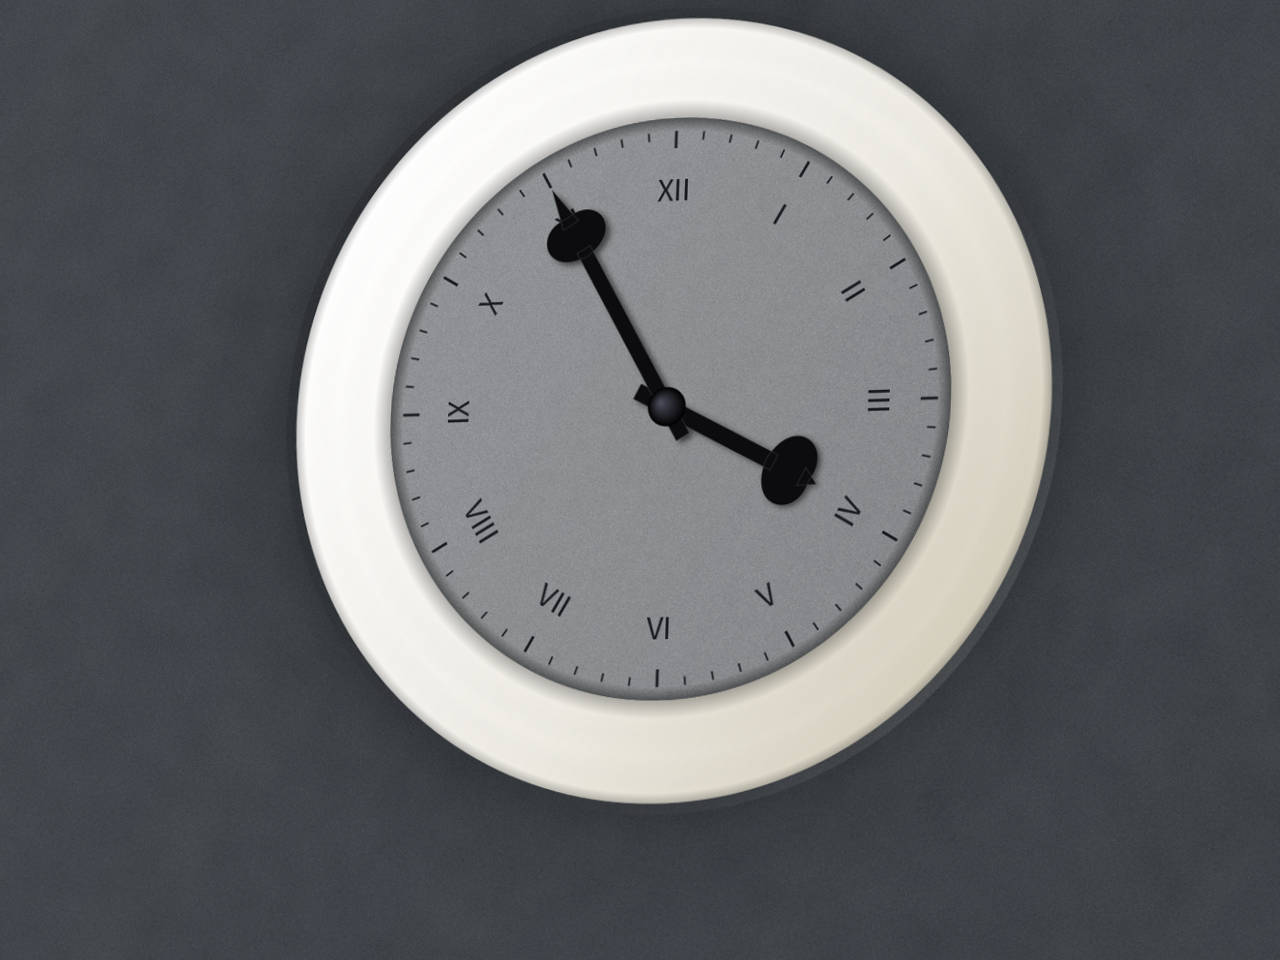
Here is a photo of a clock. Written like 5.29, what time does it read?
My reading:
3.55
